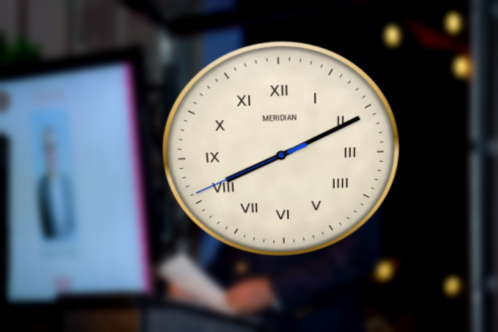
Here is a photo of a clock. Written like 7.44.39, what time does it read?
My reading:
8.10.41
